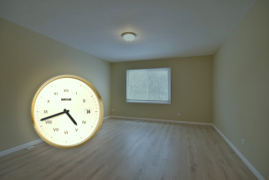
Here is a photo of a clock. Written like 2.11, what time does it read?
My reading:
4.42
